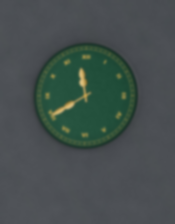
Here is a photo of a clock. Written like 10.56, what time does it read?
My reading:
11.40
